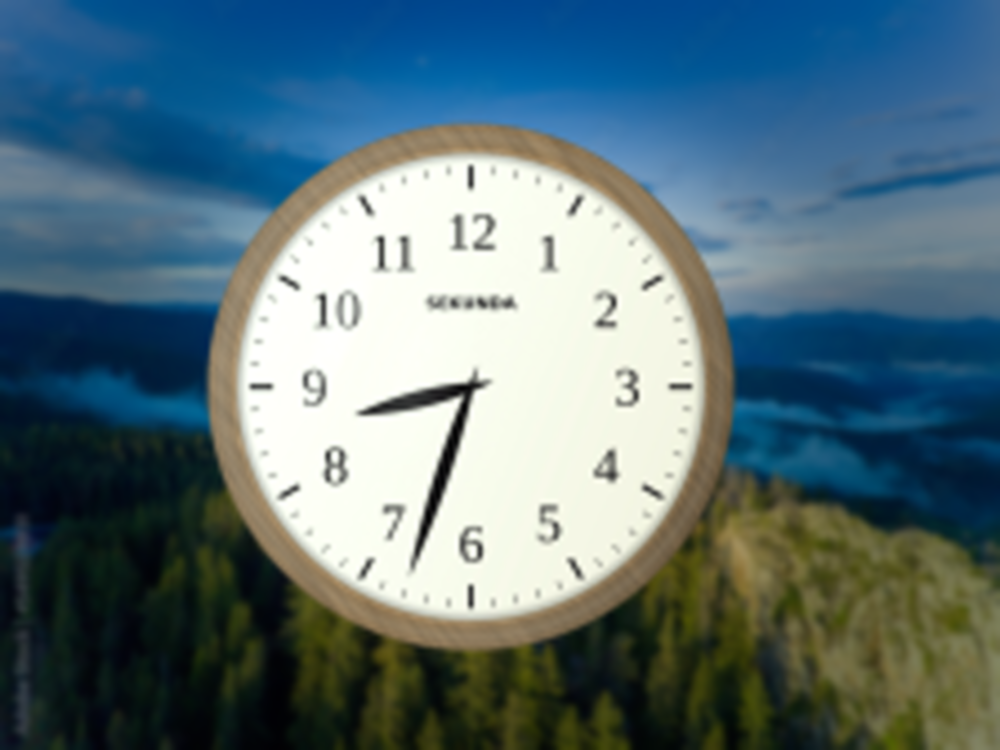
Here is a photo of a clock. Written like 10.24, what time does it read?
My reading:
8.33
